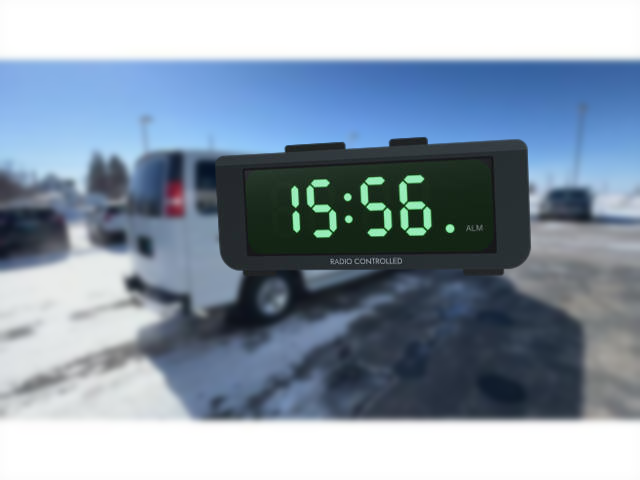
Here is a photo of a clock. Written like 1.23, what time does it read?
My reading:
15.56
